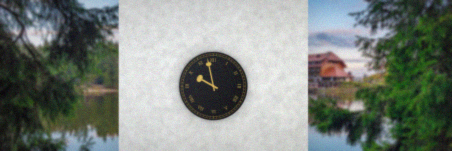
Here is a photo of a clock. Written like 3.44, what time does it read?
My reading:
9.58
